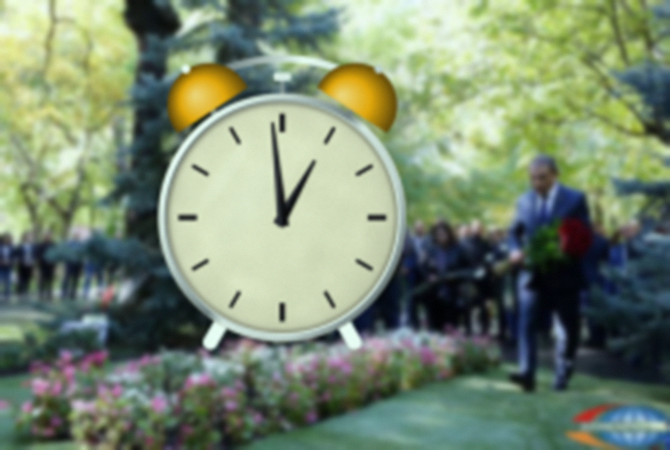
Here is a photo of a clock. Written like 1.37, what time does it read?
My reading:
12.59
